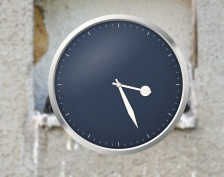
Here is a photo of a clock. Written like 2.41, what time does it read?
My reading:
3.26
